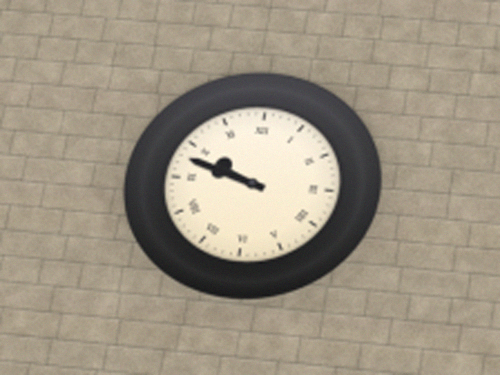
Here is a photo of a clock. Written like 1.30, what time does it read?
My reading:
9.48
